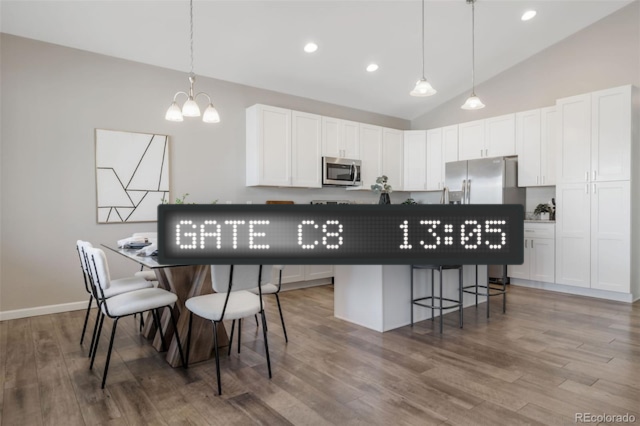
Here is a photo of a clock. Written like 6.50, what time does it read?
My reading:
13.05
